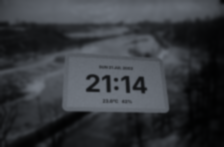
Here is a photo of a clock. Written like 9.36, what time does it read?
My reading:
21.14
